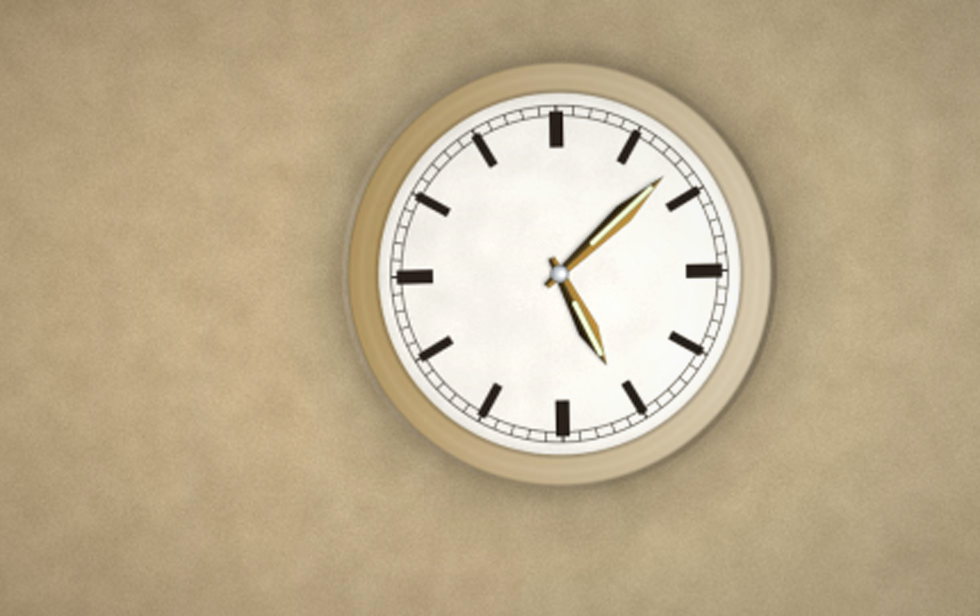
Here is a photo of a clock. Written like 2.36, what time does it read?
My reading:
5.08
